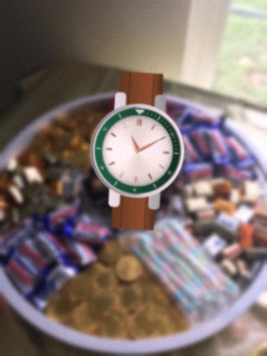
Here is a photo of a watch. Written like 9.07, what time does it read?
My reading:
11.10
